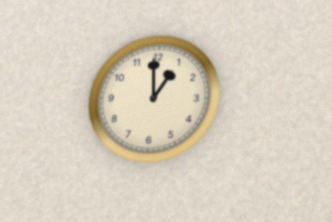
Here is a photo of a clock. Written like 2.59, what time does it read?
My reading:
12.59
